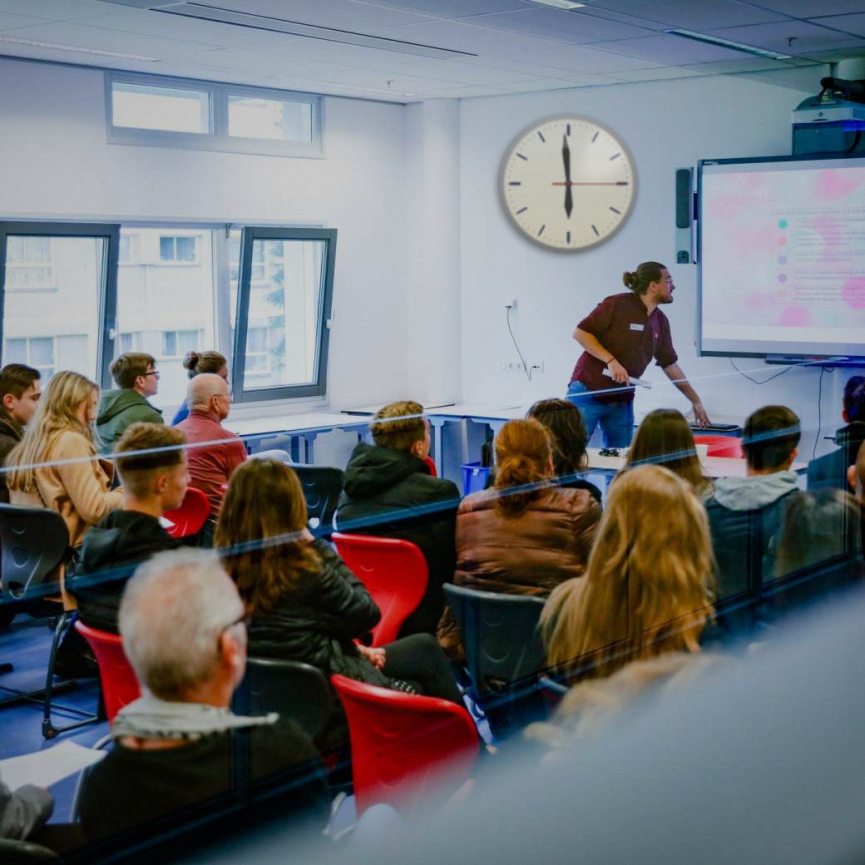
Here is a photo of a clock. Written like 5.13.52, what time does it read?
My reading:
5.59.15
